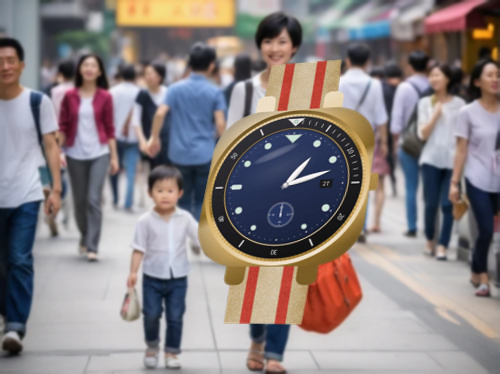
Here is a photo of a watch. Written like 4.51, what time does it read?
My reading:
1.12
